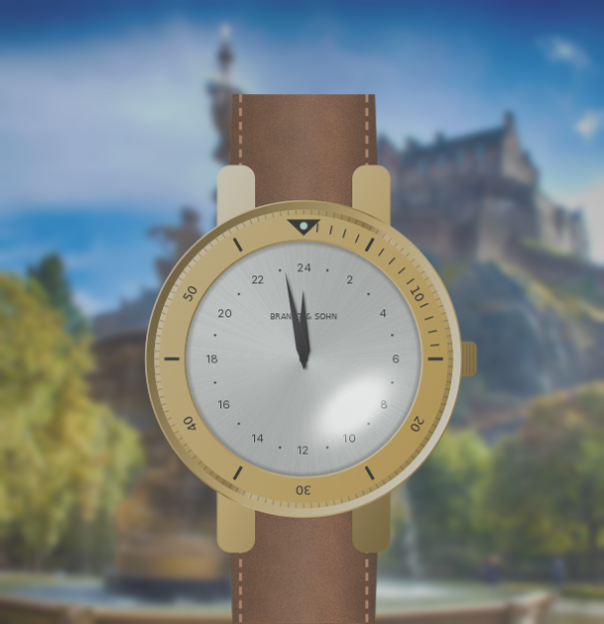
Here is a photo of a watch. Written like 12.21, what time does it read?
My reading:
23.58
